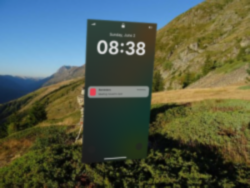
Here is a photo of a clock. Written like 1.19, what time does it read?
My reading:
8.38
